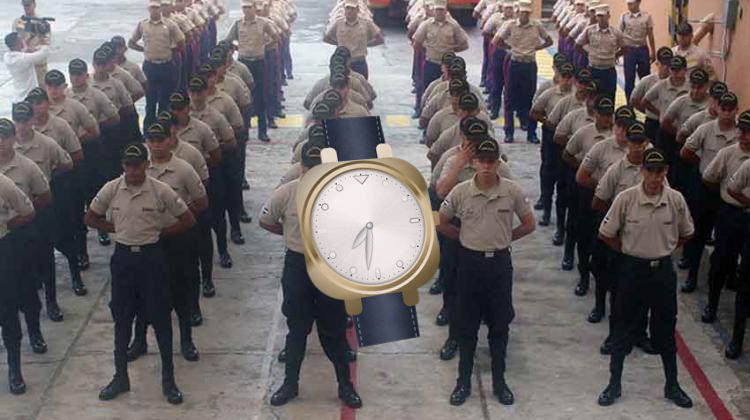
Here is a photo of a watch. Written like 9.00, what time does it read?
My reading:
7.32
